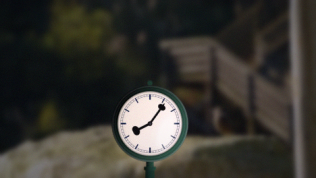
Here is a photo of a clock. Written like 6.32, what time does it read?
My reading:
8.06
